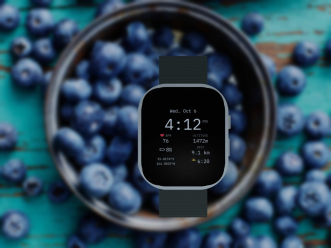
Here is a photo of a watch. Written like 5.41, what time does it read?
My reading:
4.12
